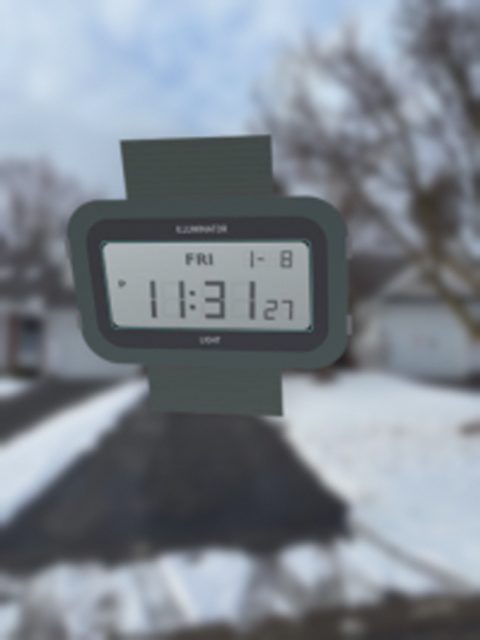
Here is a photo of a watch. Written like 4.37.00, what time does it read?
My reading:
11.31.27
